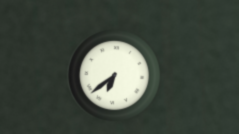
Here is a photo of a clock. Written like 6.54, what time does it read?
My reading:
6.38
